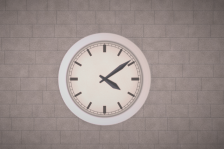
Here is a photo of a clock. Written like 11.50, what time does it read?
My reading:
4.09
